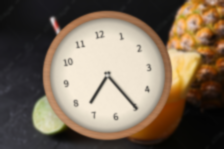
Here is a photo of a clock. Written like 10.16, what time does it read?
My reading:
7.25
